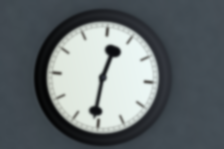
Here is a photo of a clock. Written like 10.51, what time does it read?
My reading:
12.31
